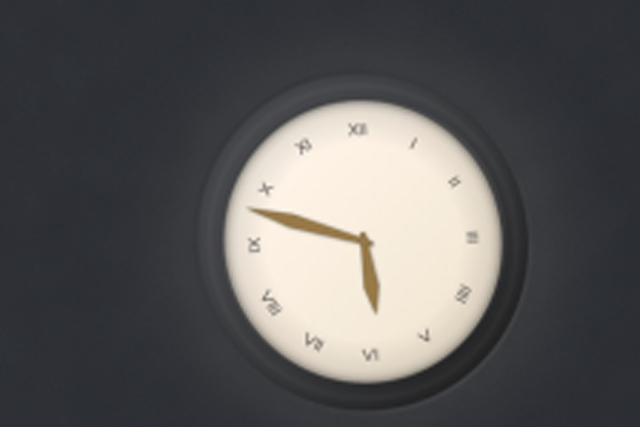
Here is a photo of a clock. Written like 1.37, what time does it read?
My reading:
5.48
